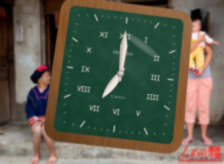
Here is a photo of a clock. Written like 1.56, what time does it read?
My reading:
7.00
